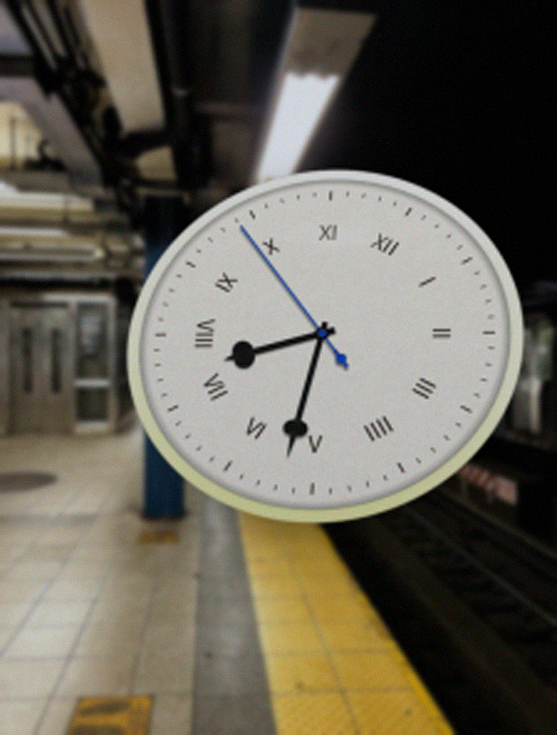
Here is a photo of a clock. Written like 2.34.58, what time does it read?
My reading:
7.26.49
